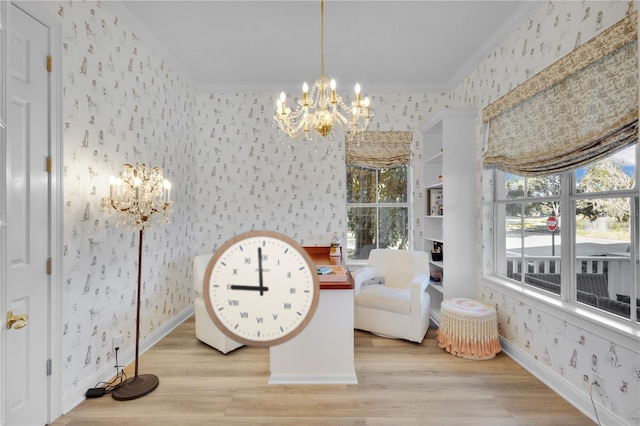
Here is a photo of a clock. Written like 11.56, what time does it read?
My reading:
8.59
